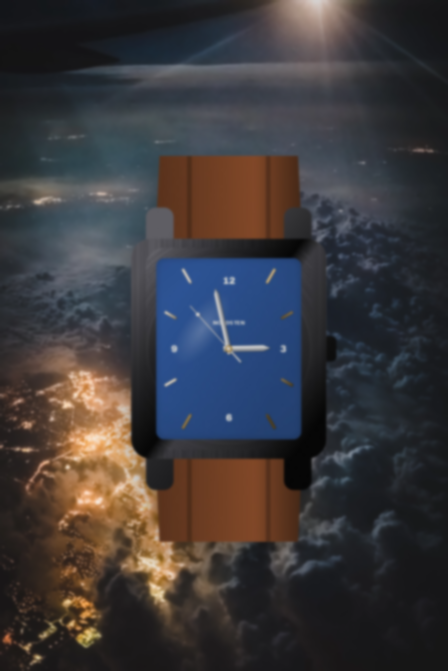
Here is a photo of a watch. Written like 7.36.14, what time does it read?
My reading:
2.57.53
